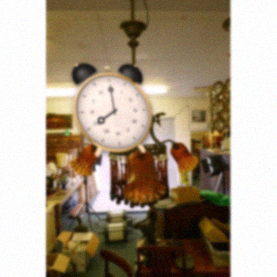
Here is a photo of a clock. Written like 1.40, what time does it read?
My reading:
8.00
